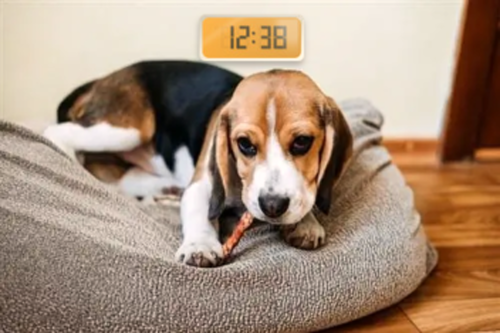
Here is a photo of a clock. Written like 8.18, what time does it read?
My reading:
12.38
